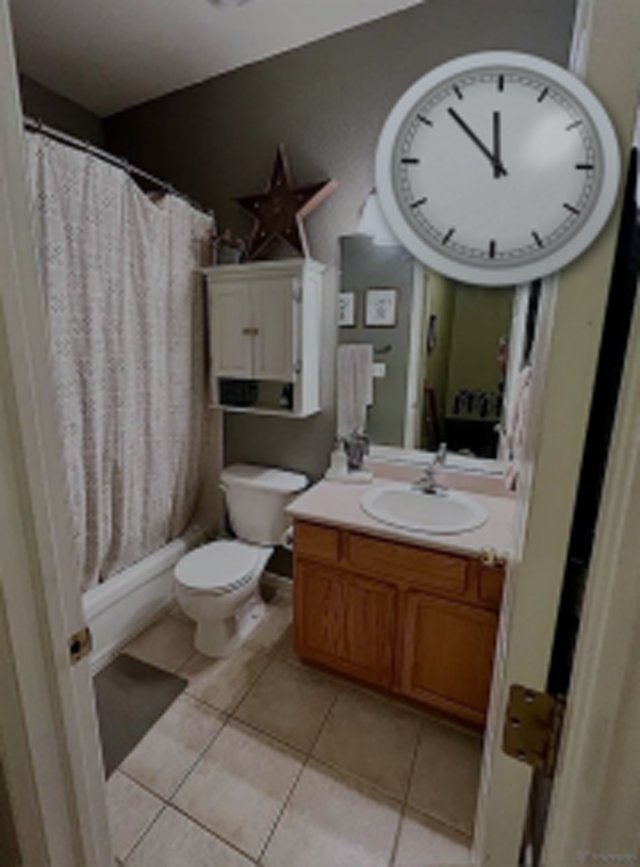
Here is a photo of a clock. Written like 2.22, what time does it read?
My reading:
11.53
